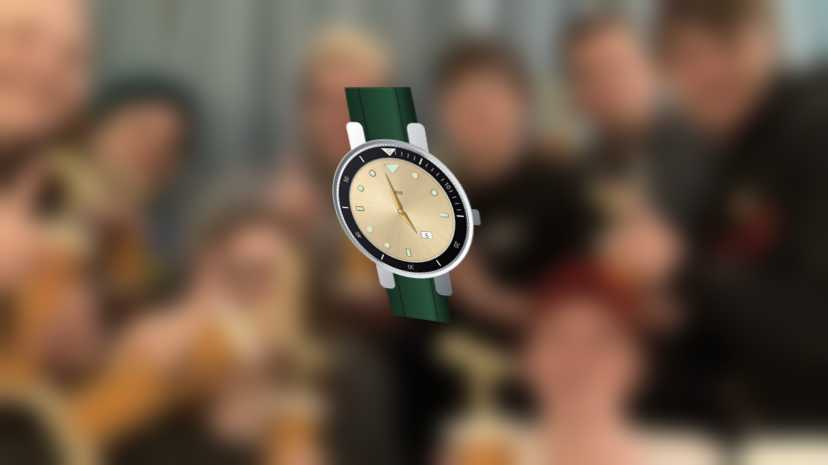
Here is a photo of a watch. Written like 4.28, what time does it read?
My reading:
4.58
